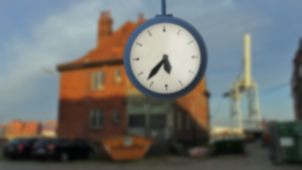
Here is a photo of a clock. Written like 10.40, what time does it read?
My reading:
5.37
